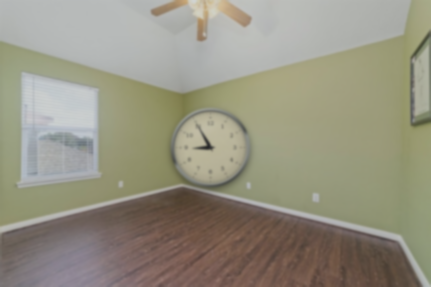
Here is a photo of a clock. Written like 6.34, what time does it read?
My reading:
8.55
